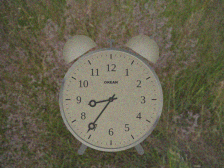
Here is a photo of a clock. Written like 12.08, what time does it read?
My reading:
8.36
